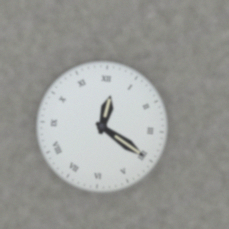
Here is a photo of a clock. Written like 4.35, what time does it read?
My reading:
12.20
